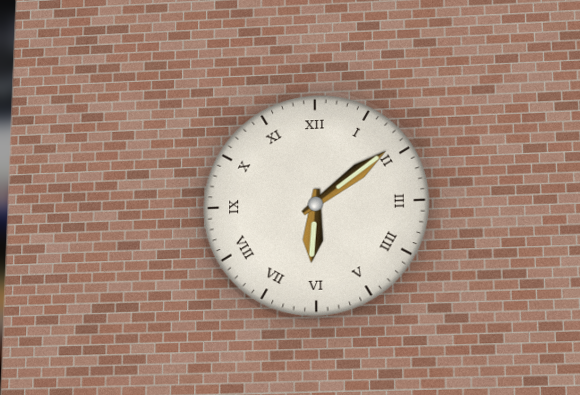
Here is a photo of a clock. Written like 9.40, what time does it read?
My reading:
6.09
